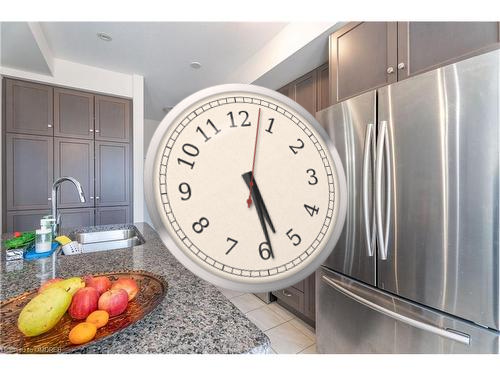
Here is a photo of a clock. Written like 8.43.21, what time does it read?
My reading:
5.29.03
